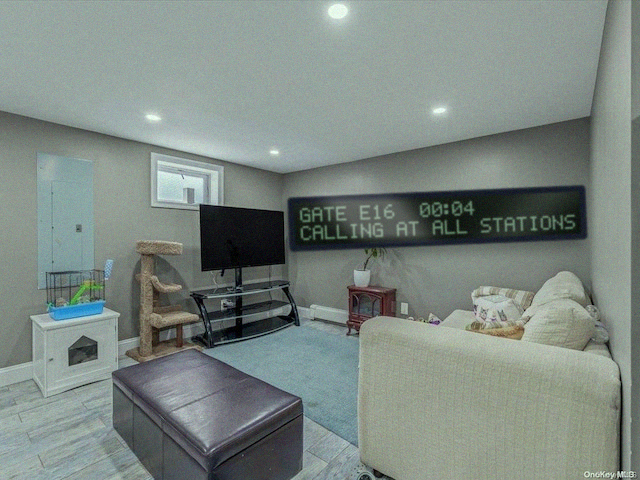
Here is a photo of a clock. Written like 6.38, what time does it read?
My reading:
0.04
